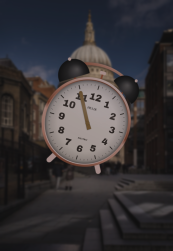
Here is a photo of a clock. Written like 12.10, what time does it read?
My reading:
10.55
